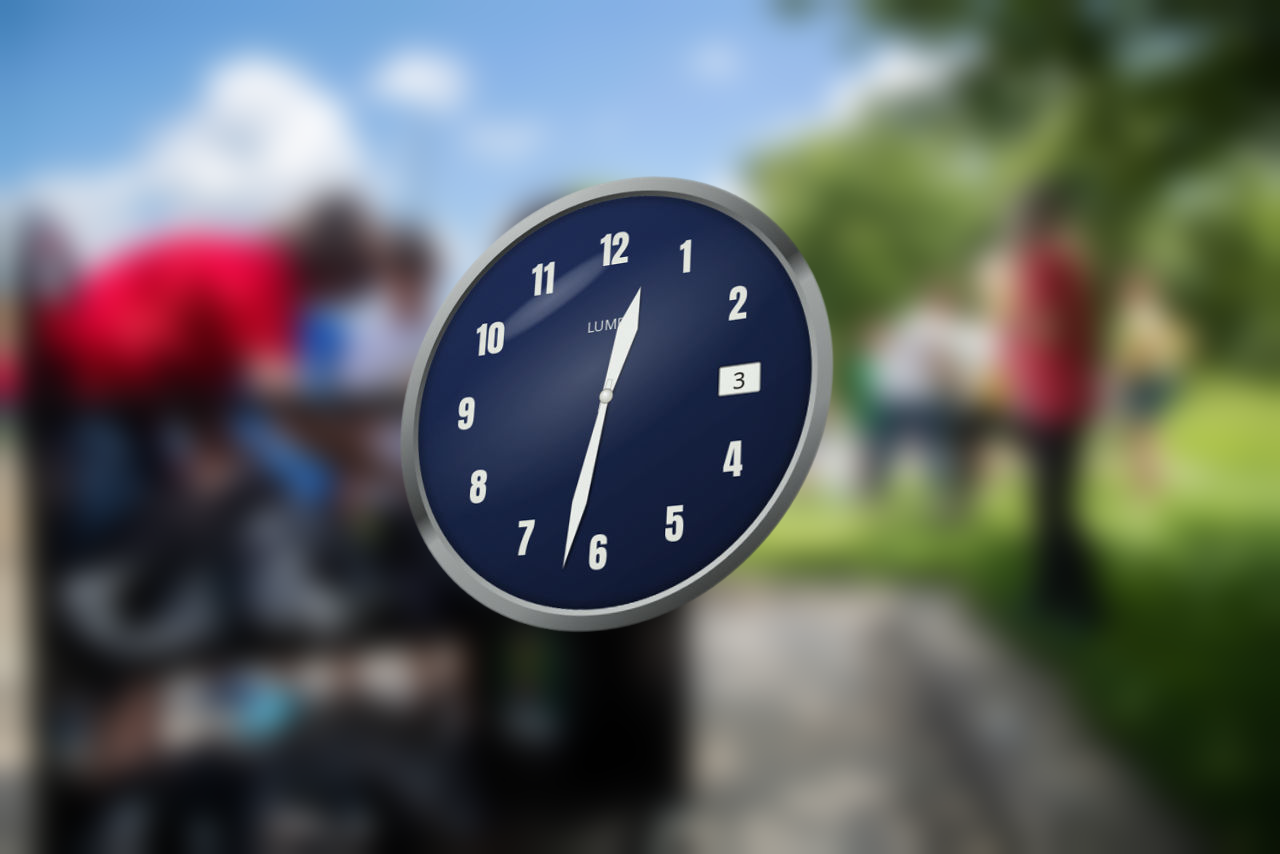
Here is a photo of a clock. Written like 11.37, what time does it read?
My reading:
12.32
